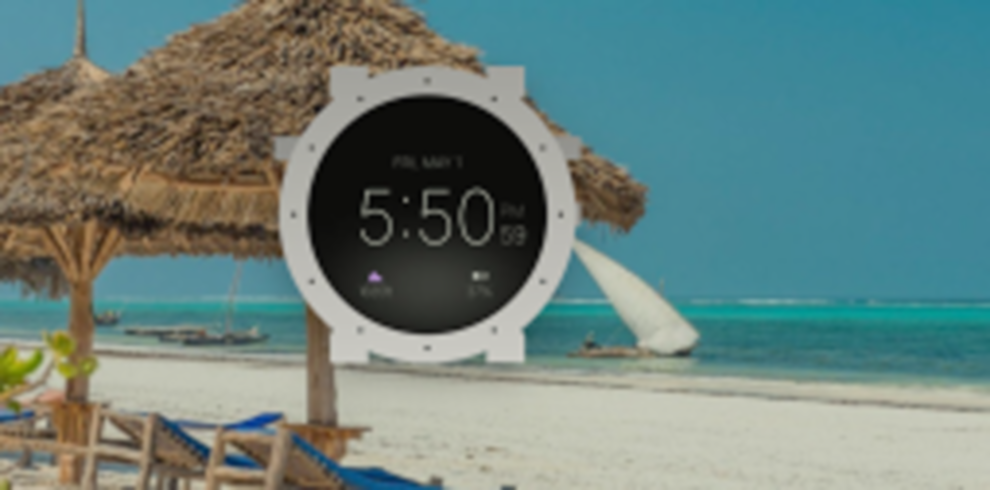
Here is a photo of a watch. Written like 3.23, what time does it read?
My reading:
5.50
